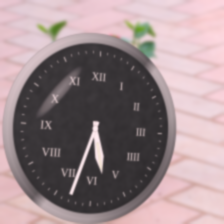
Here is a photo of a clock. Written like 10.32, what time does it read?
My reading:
5.33
